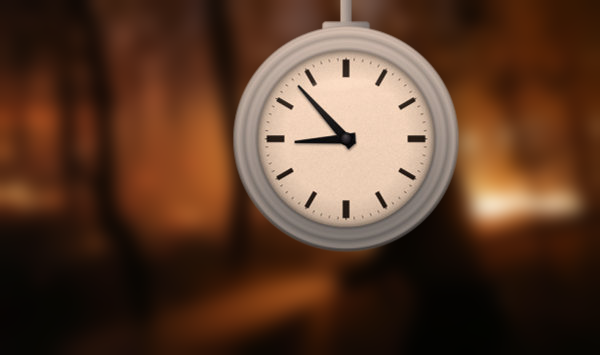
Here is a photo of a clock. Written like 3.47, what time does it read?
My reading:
8.53
